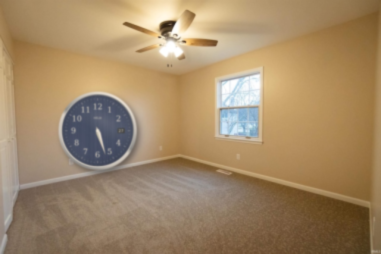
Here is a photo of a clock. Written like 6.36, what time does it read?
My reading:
5.27
